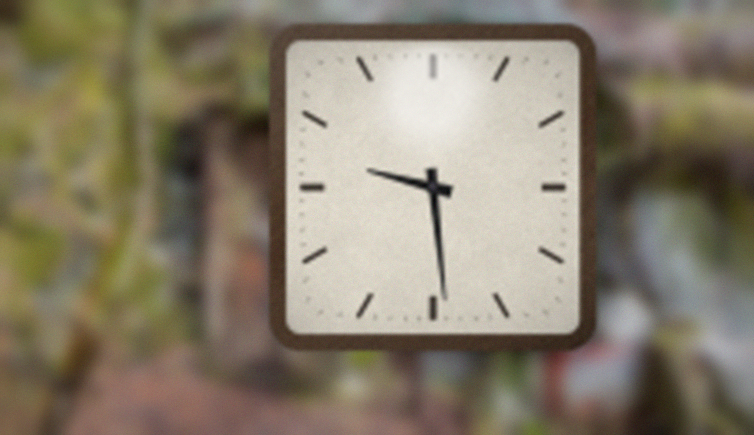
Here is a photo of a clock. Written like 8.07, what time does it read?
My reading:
9.29
